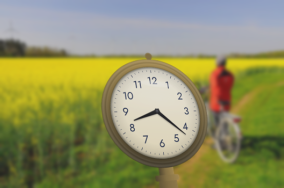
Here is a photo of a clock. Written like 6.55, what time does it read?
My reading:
8.22
